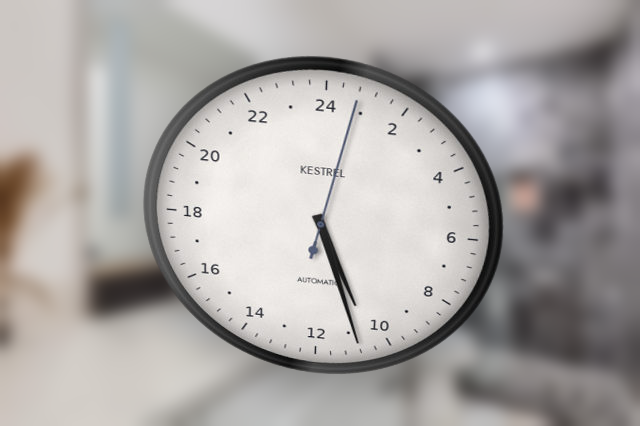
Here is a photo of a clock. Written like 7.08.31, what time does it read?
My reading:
10.27.02
